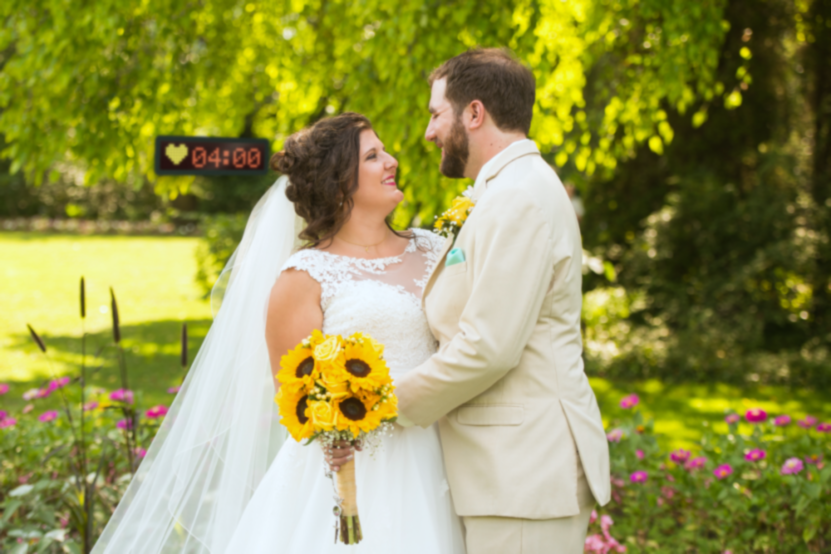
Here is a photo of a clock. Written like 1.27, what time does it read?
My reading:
4.00
